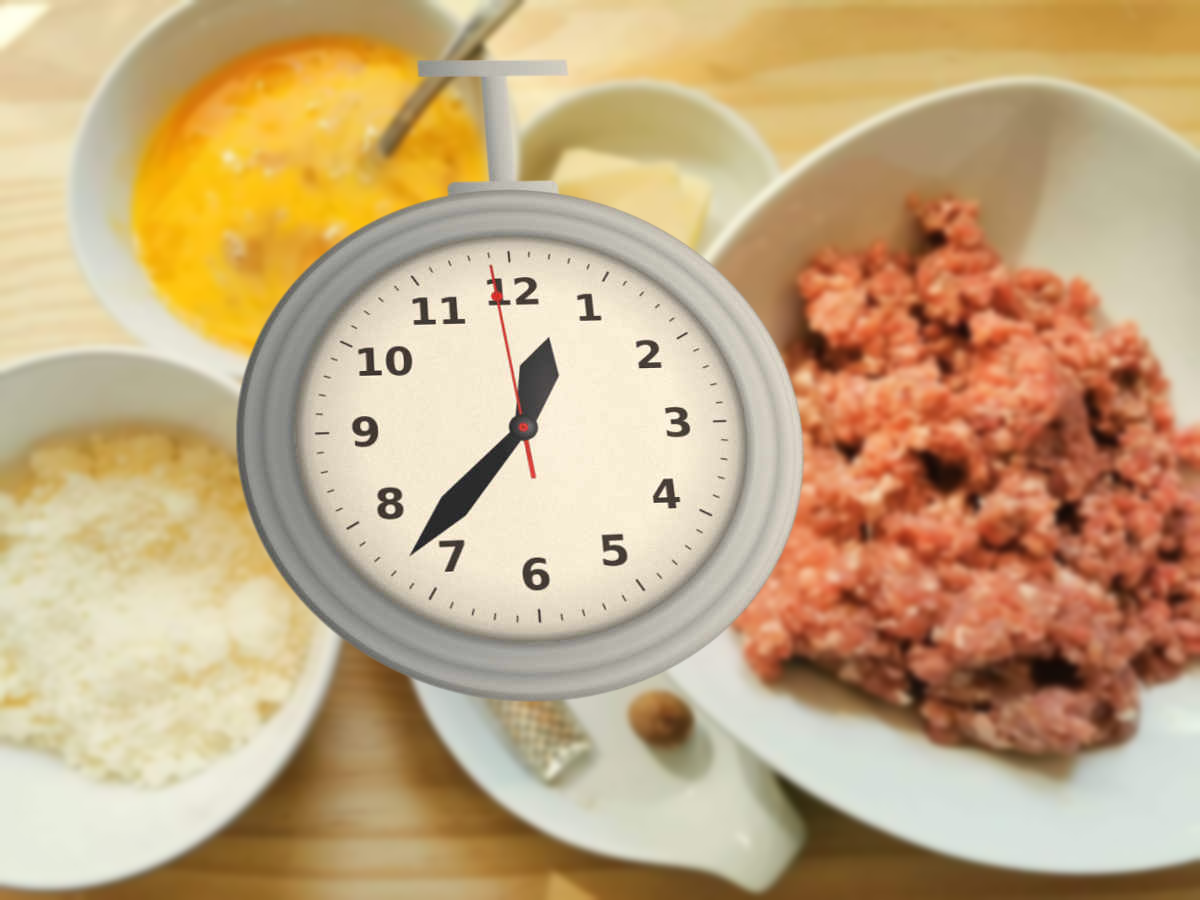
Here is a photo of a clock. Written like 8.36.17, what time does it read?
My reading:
12.36.59
